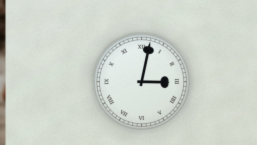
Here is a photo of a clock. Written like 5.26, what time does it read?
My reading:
3.02
